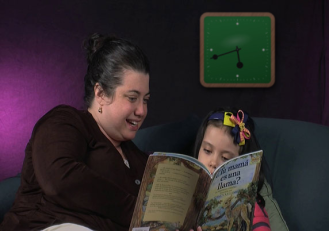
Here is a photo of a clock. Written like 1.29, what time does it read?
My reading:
5.42
